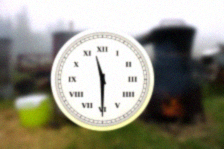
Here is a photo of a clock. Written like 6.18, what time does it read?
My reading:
11.30
